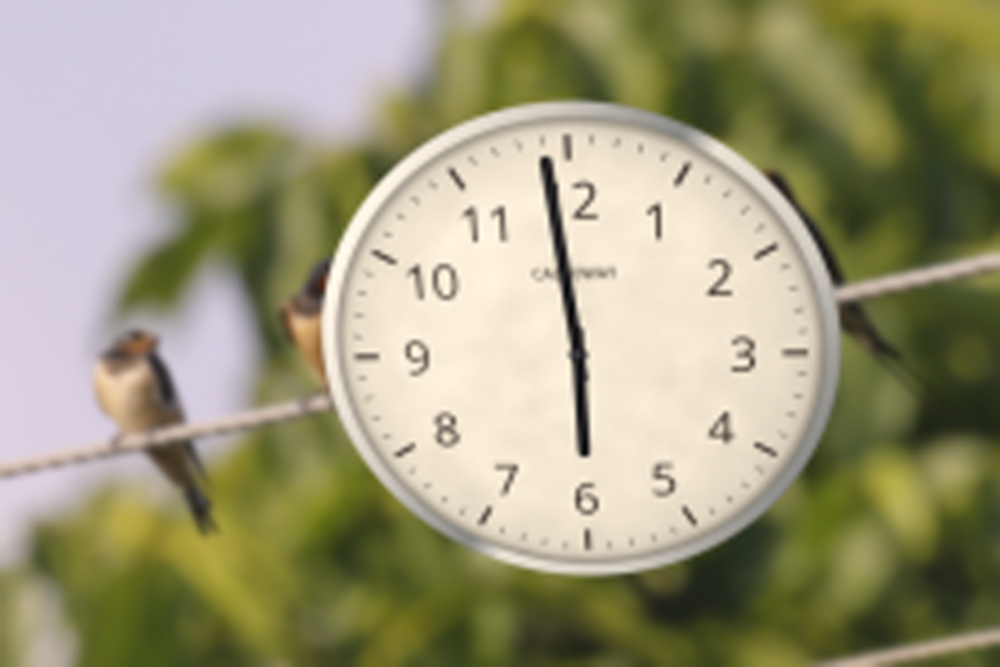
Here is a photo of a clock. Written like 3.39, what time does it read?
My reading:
5.59
